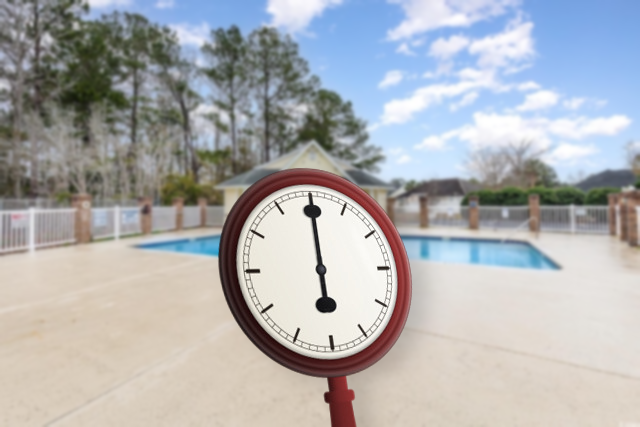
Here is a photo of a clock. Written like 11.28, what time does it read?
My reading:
6.00
